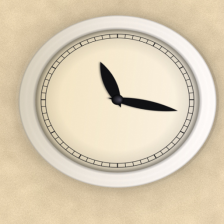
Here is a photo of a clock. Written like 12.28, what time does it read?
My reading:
11.17
